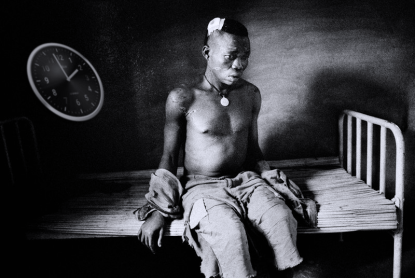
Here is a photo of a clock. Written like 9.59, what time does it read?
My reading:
1.58
